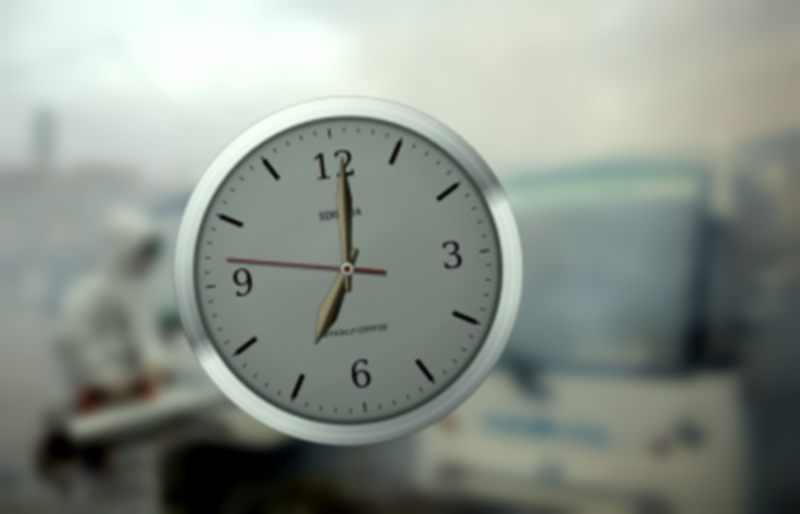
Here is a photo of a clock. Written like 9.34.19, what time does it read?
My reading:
7.00.47
